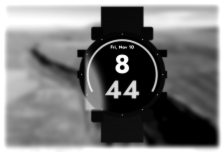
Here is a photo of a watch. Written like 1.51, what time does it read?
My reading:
8.44
